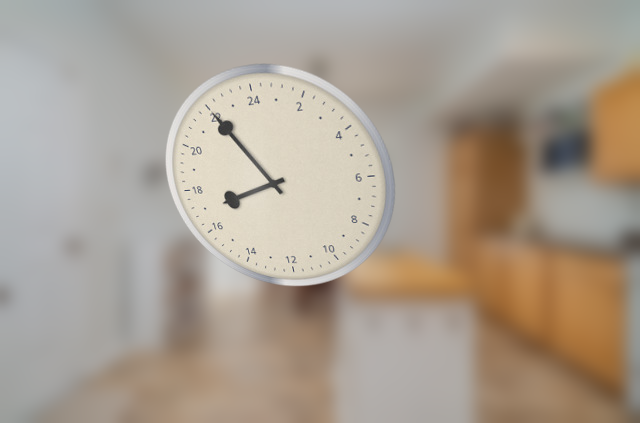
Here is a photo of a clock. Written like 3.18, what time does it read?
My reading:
16.55
